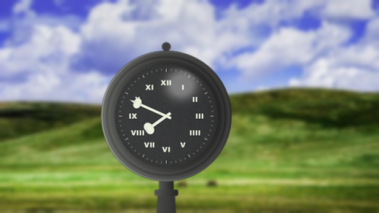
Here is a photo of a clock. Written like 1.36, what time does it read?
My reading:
7.49
